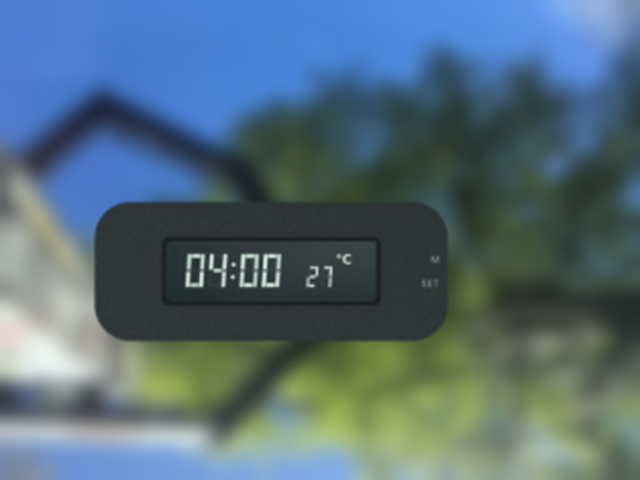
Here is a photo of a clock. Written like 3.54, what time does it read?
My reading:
4.00
